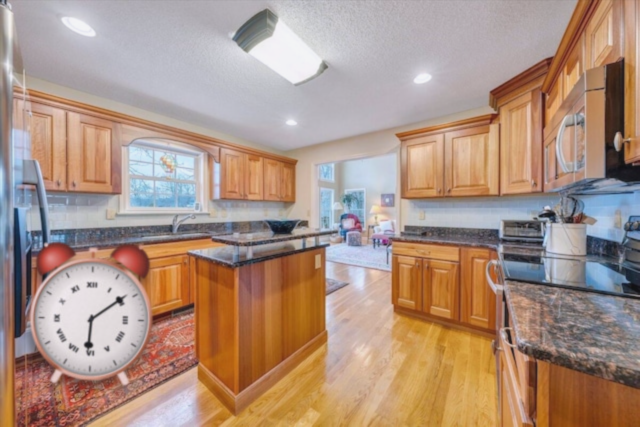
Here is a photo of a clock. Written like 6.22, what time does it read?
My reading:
6.09
